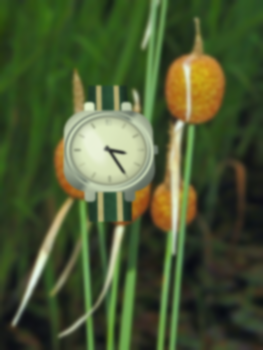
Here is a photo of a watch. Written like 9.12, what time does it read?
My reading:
3.25
